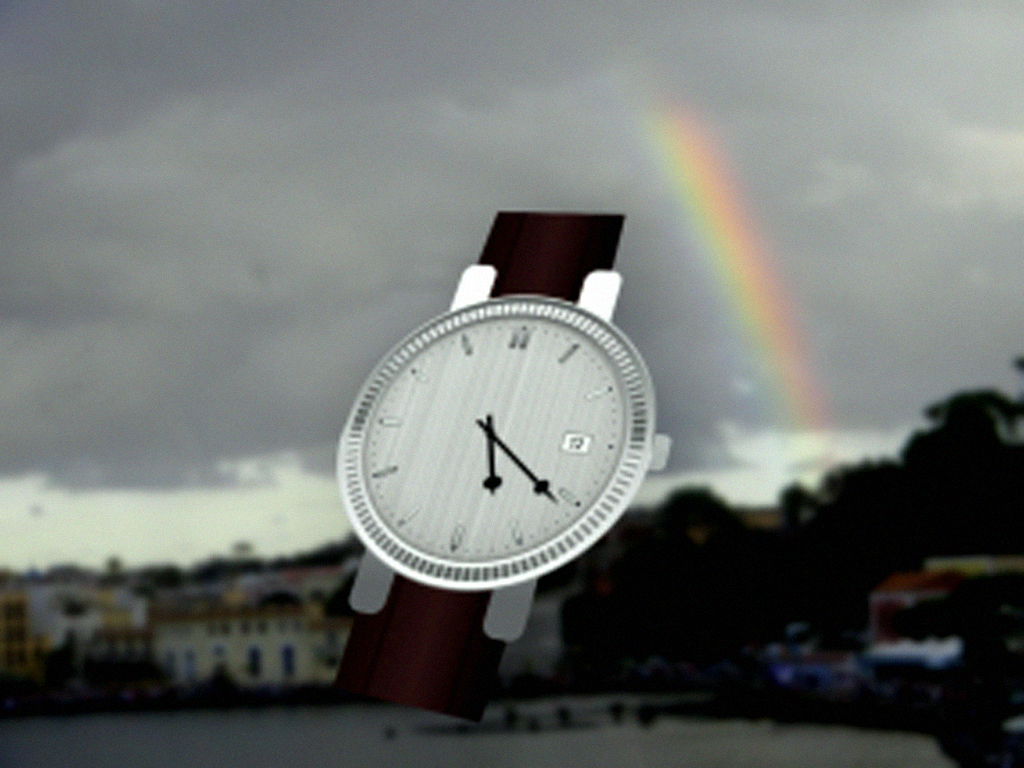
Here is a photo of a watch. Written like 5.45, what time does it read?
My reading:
5.21
